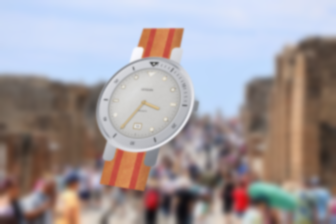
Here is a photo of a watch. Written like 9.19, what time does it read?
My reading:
3.35
